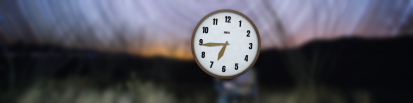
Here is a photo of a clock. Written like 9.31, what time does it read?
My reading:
6.44
